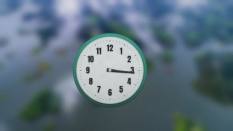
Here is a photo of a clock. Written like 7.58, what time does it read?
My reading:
3.16
